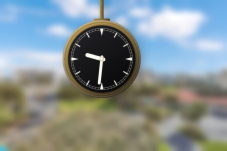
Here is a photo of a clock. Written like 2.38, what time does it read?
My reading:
9.31
